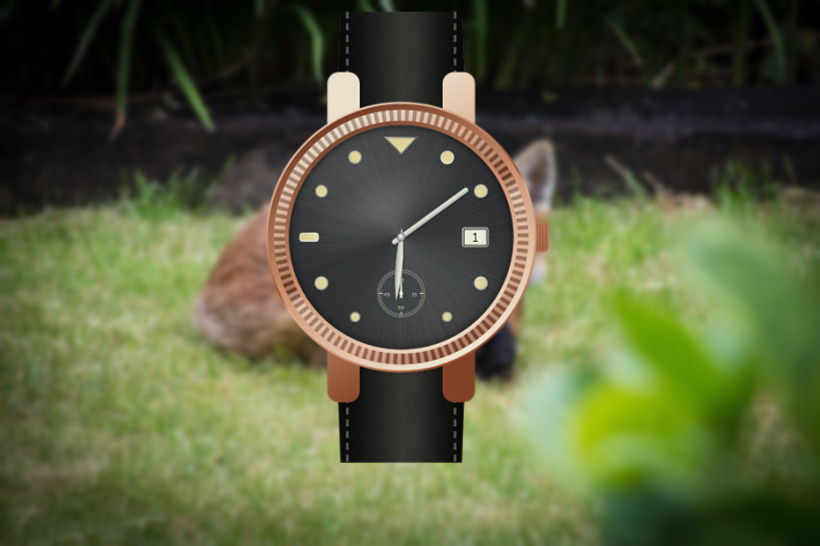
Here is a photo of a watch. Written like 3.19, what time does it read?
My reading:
6.09
